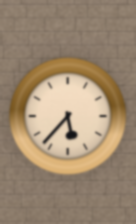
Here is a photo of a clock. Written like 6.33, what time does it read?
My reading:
5.37
